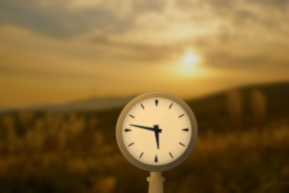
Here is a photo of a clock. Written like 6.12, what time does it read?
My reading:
5.47
